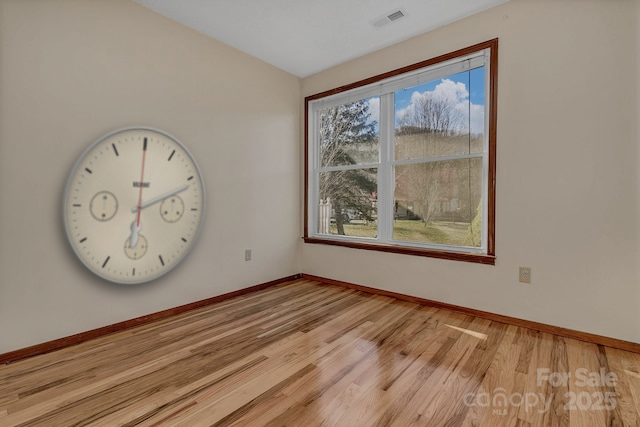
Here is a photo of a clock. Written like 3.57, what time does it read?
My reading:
6.11
